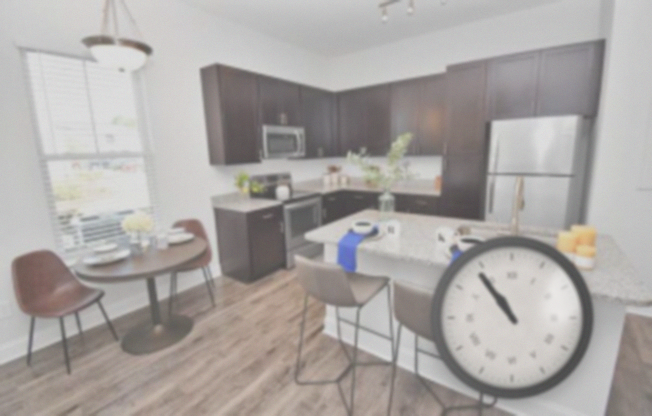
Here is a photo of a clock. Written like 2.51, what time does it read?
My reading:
10.54
